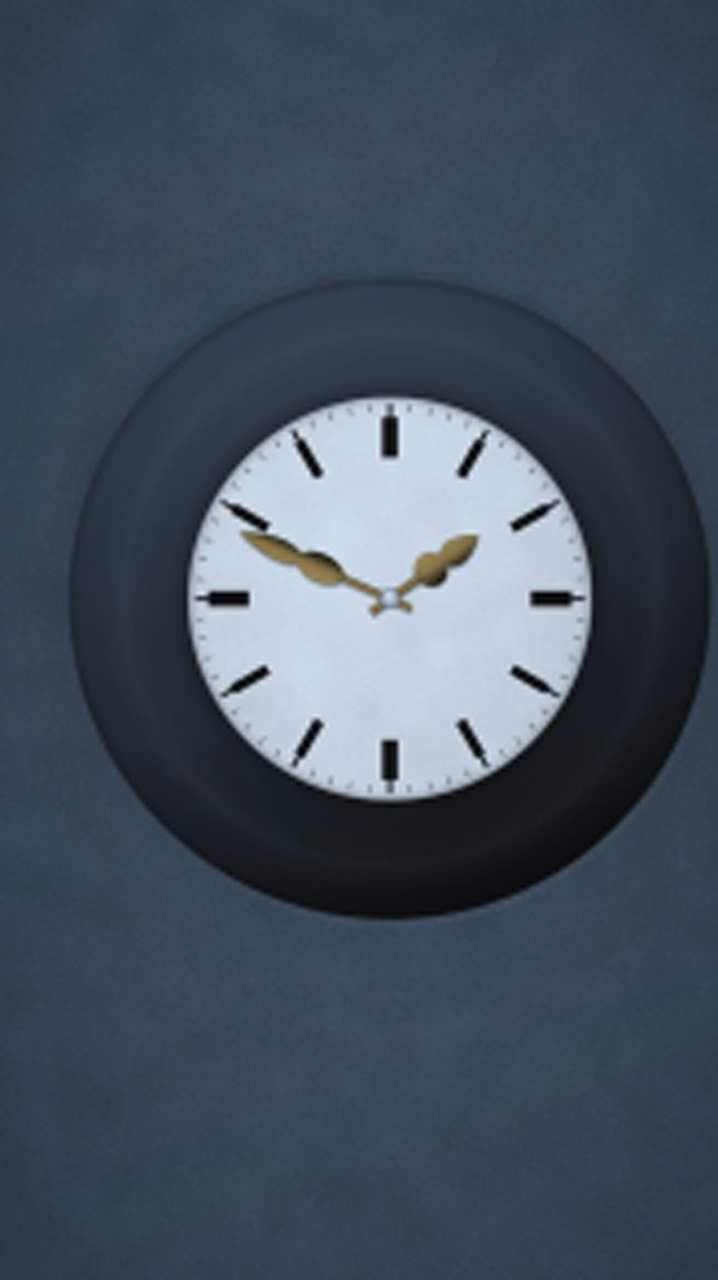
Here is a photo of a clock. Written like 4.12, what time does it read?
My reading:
1.49
